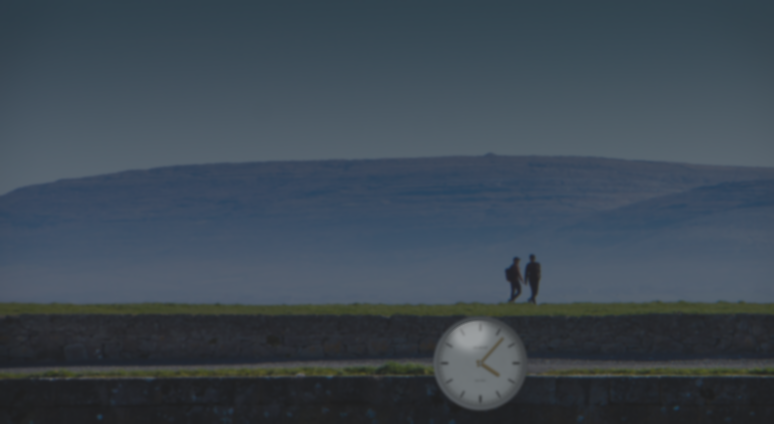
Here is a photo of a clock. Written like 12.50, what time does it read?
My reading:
4.07
